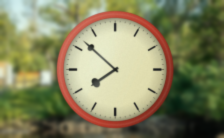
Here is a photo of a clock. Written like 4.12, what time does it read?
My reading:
7.52
